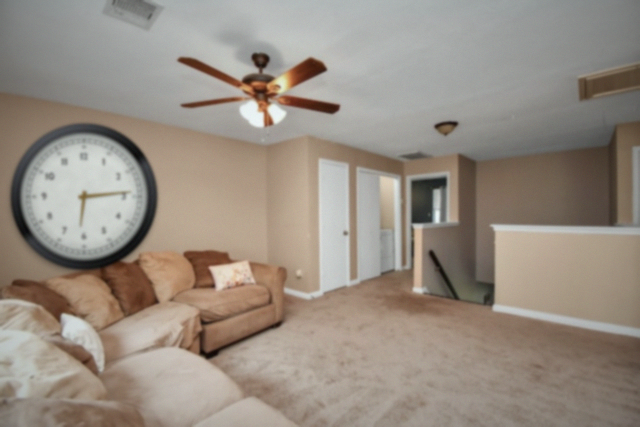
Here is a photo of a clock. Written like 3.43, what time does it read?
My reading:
6.14
